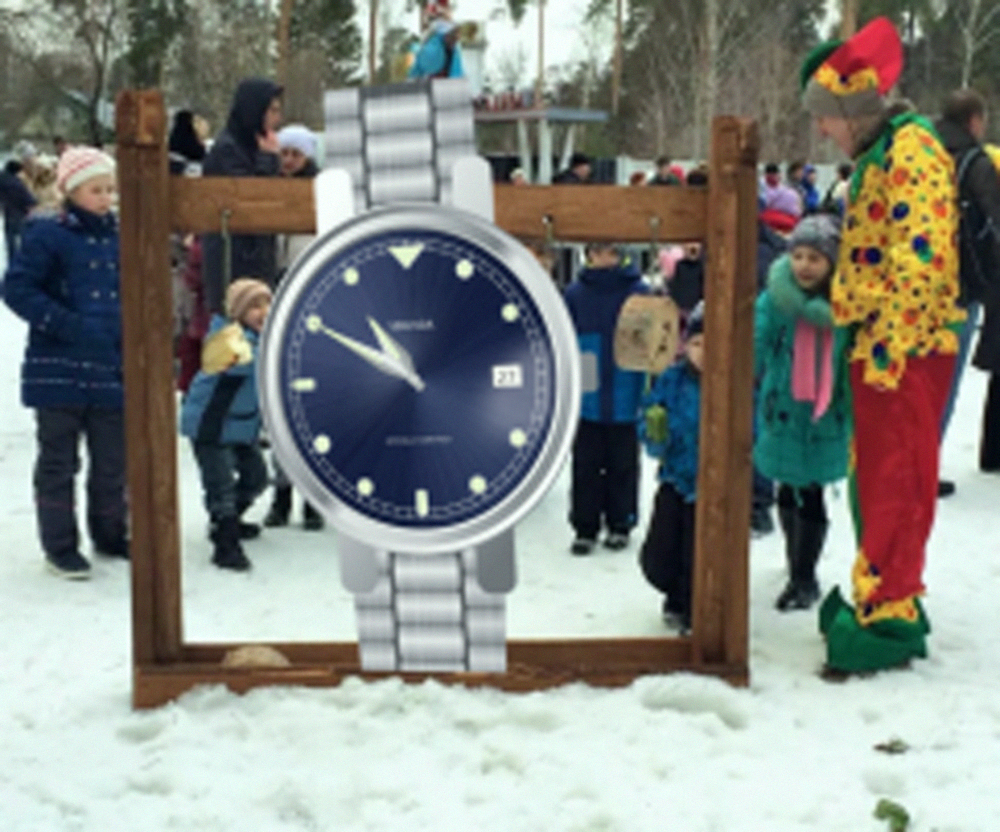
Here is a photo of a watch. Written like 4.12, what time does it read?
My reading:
10.50
